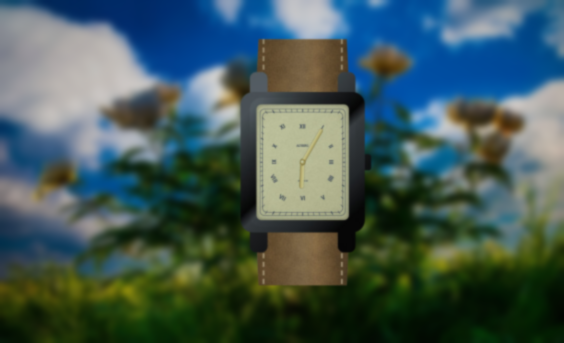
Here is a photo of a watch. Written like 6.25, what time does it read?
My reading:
6.05
